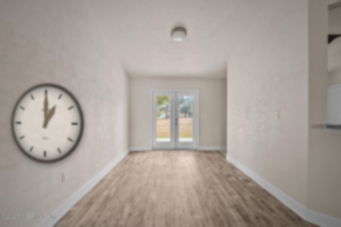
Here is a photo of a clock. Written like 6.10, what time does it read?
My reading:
1.00
